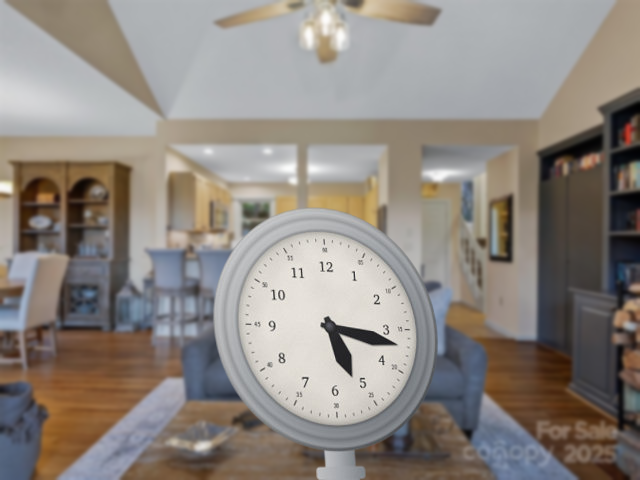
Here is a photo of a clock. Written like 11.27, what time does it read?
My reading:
5.17
